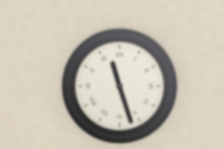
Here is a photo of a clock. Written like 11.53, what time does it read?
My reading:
11.27
